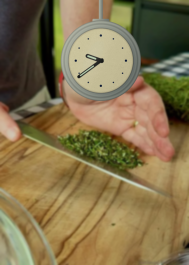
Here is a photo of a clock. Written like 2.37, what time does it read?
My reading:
9.39
